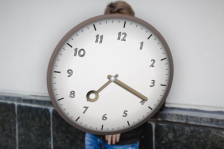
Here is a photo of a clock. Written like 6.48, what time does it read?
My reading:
7.19
